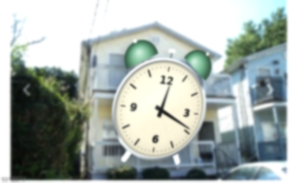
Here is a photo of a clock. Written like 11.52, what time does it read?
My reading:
12.19
